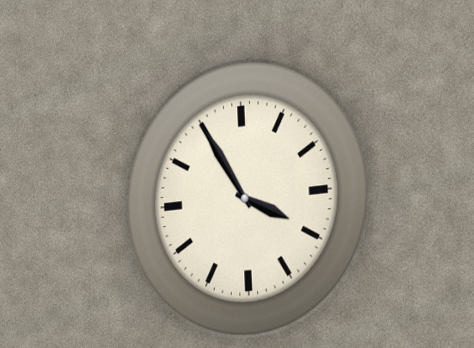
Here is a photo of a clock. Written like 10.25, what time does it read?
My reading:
3.55
